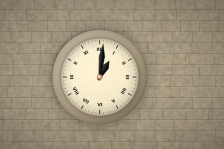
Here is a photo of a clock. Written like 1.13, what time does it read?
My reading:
1.01
